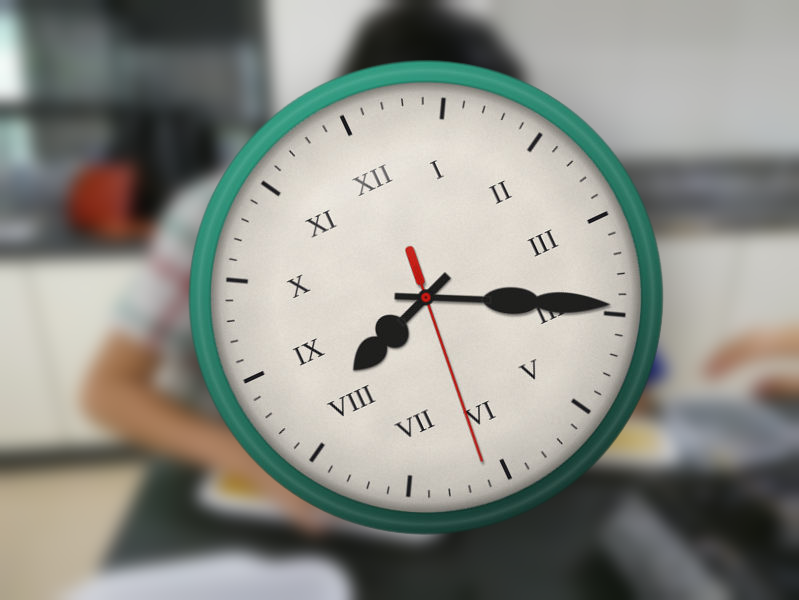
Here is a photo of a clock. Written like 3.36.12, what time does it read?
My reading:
8.19.31
